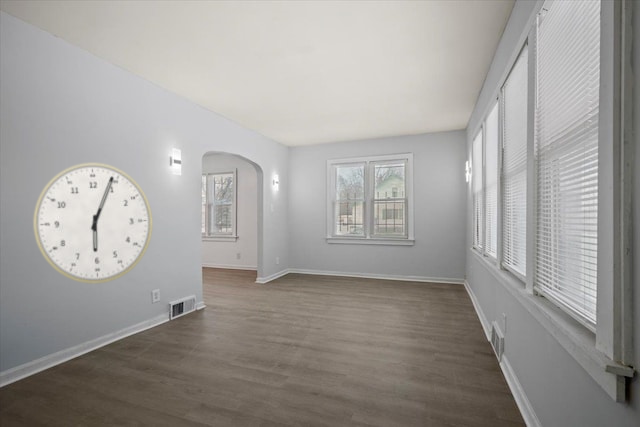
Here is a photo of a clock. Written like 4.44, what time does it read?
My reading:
6.04
